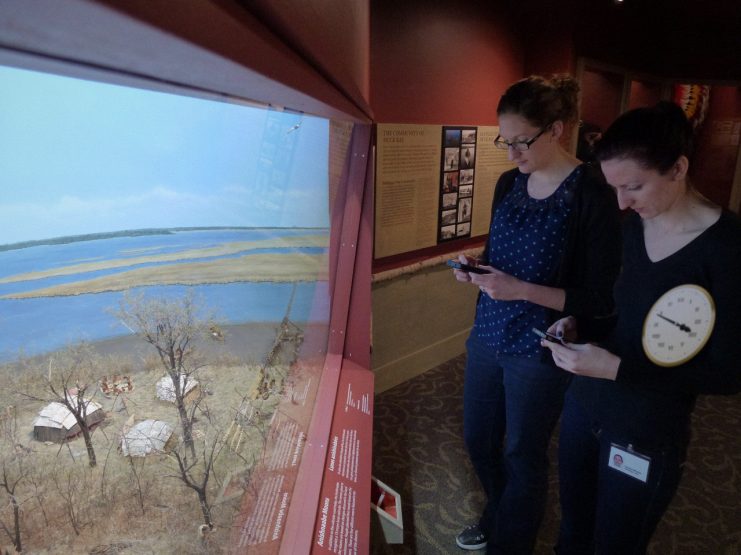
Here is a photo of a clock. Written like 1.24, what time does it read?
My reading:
3.49
